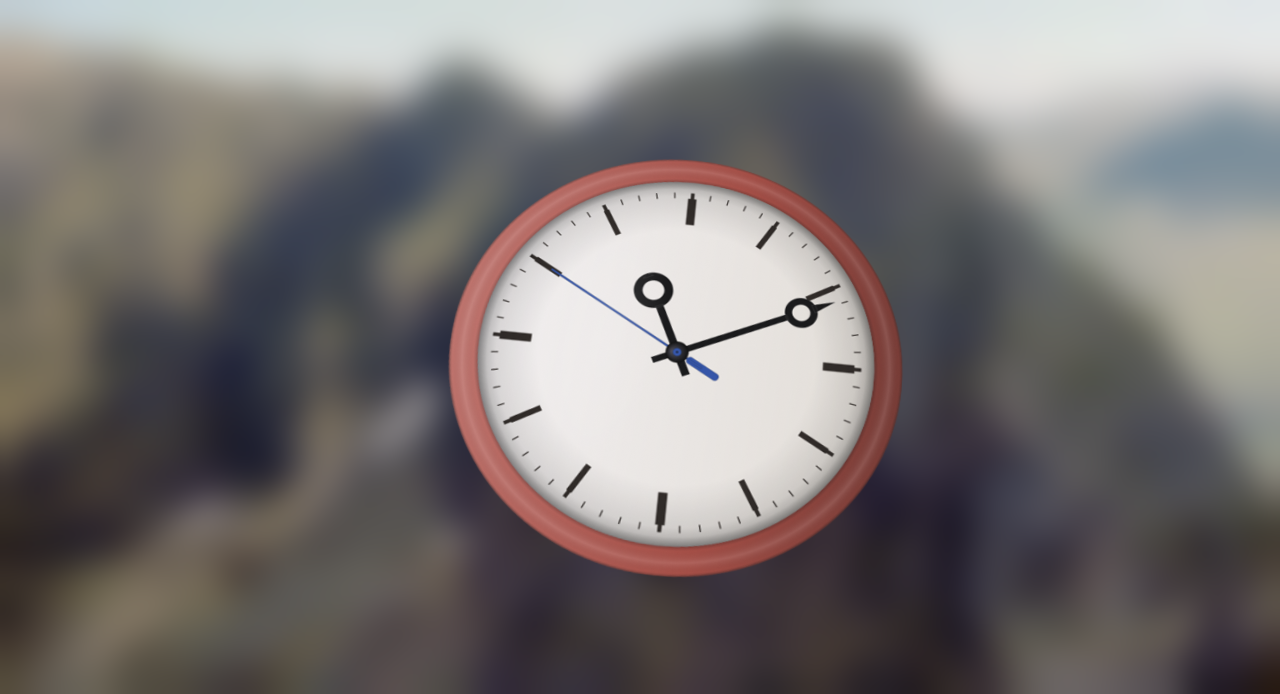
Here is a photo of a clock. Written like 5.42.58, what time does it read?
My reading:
11.10.50
